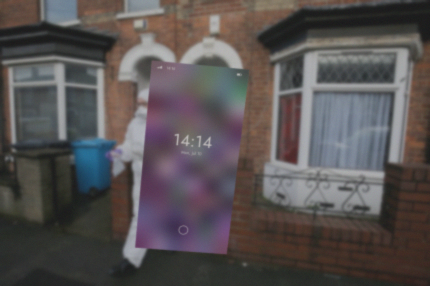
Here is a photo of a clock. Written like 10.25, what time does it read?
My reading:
14.14
